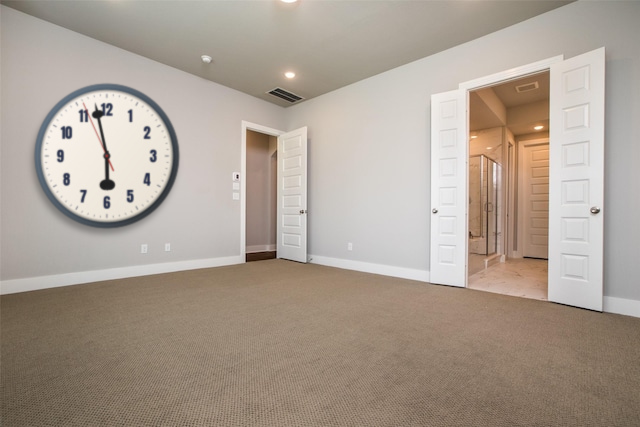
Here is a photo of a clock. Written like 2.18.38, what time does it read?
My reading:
5.57.56
